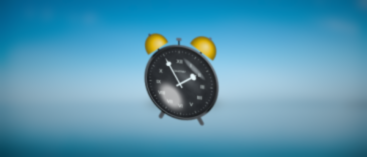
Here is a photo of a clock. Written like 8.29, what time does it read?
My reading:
1.55
